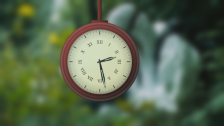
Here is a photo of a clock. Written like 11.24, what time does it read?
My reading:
2.28
